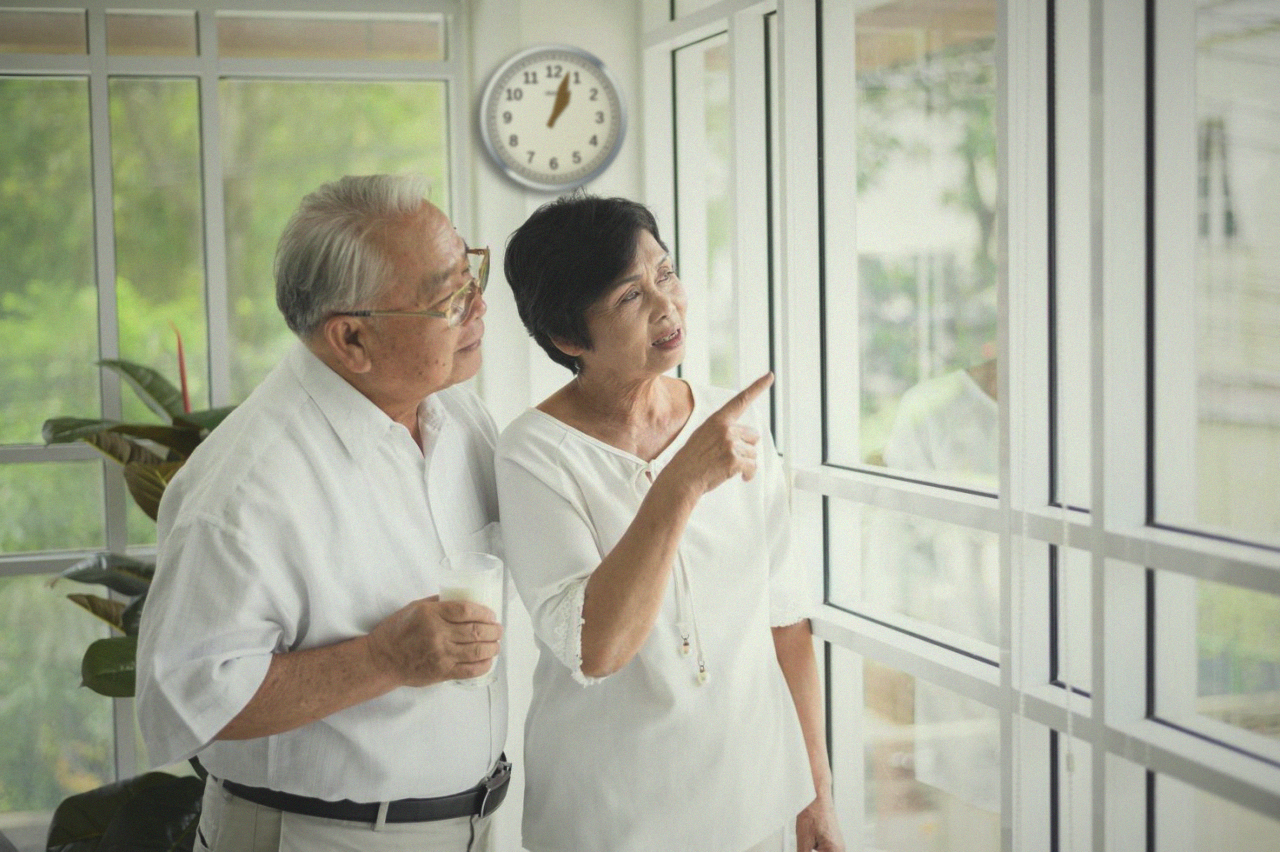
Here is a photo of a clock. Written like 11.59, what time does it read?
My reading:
1.03
